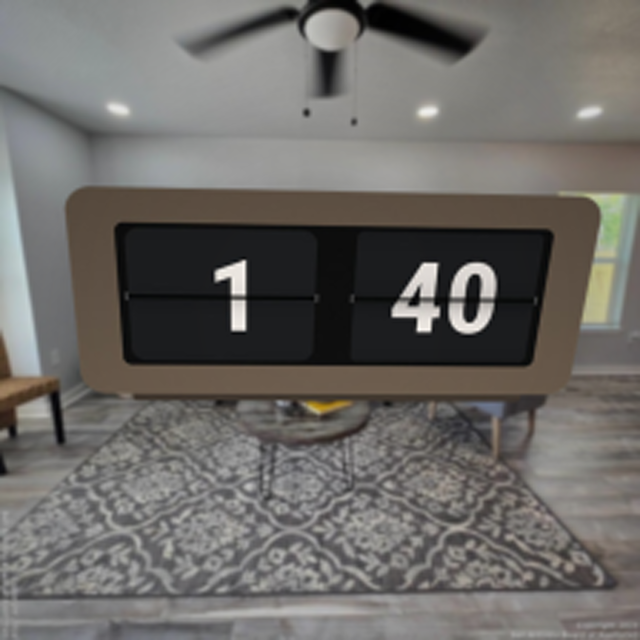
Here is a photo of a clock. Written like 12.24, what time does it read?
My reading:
1.40
